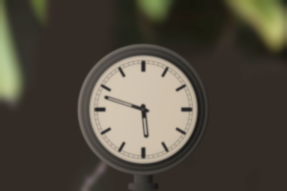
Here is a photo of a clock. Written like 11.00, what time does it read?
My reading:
5.48
